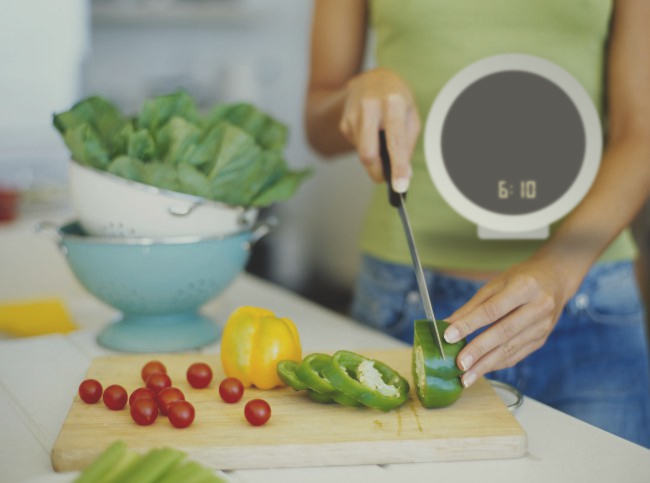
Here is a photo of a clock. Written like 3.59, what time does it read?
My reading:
6.10
